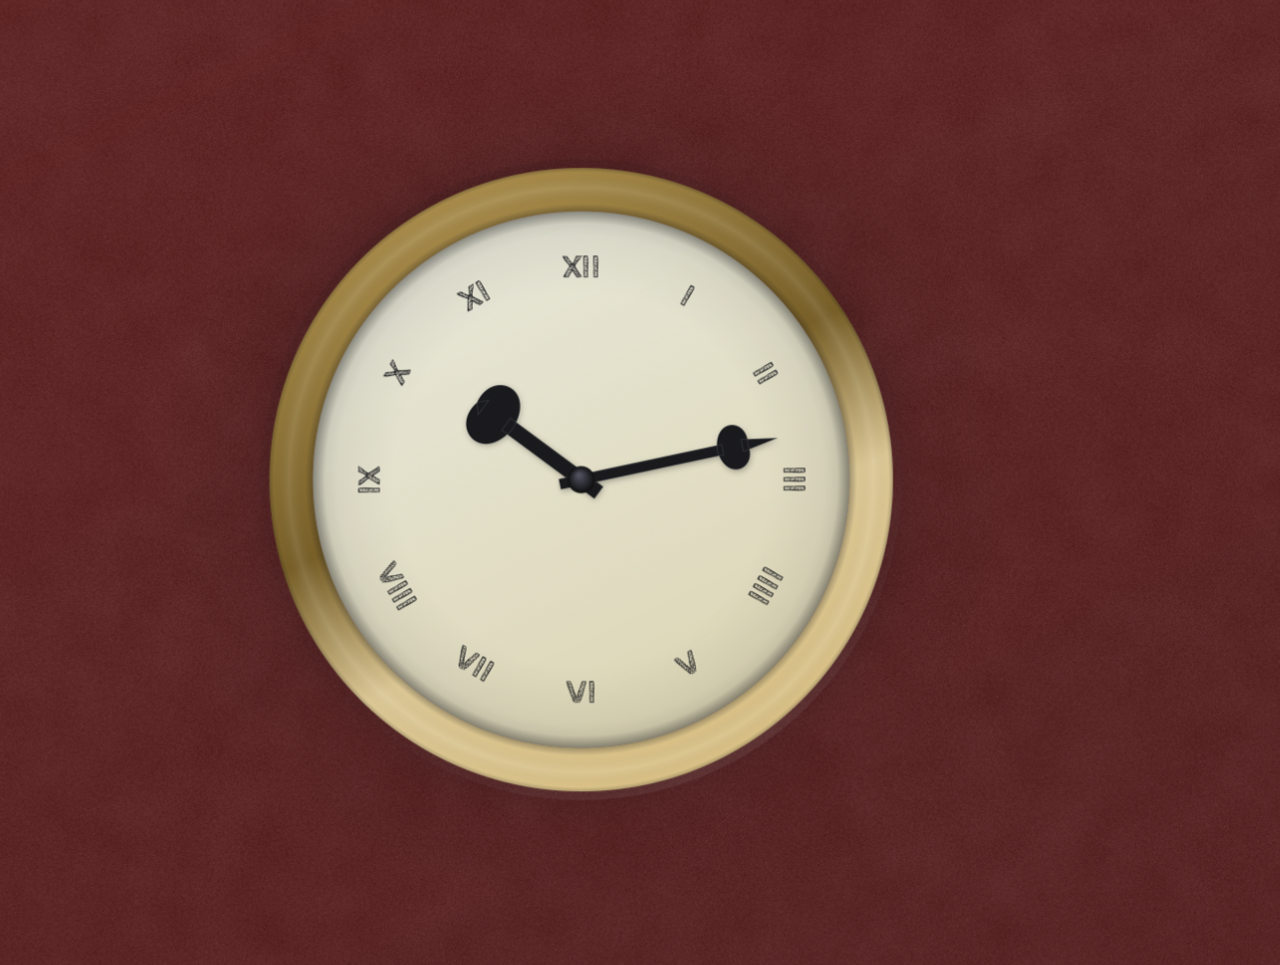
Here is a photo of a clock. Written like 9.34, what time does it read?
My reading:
10.13
